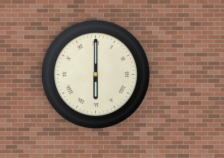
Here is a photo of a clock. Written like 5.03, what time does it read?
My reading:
6.00
